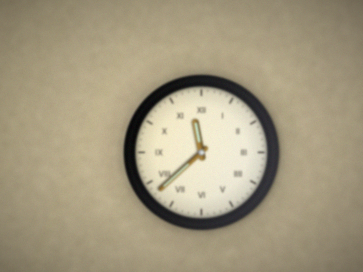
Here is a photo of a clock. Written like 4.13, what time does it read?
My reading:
11.38
